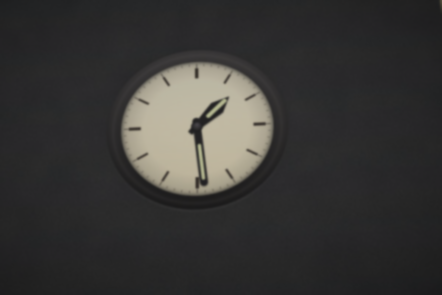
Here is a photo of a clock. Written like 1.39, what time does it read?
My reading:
1.29
